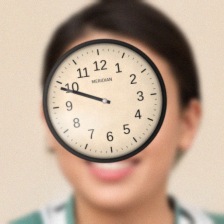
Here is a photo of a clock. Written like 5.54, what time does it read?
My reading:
9.49
